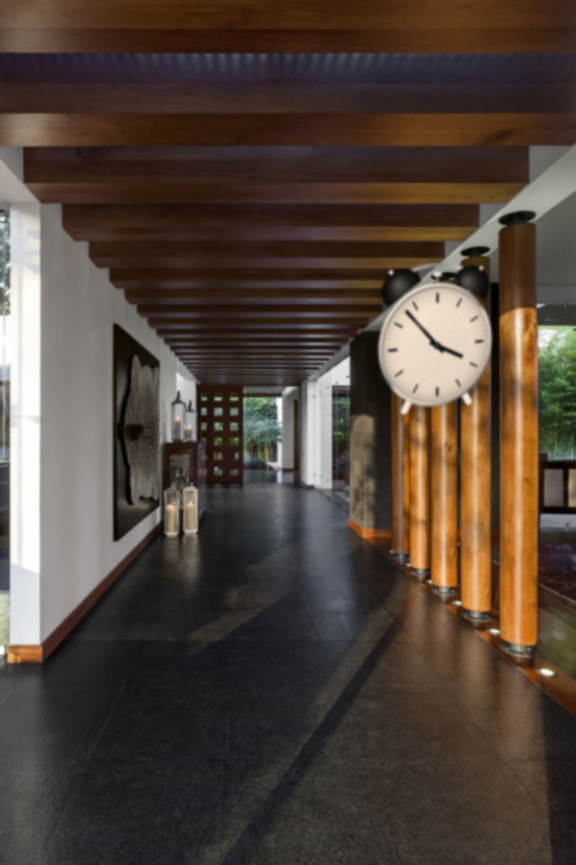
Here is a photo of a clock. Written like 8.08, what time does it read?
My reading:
3.53
